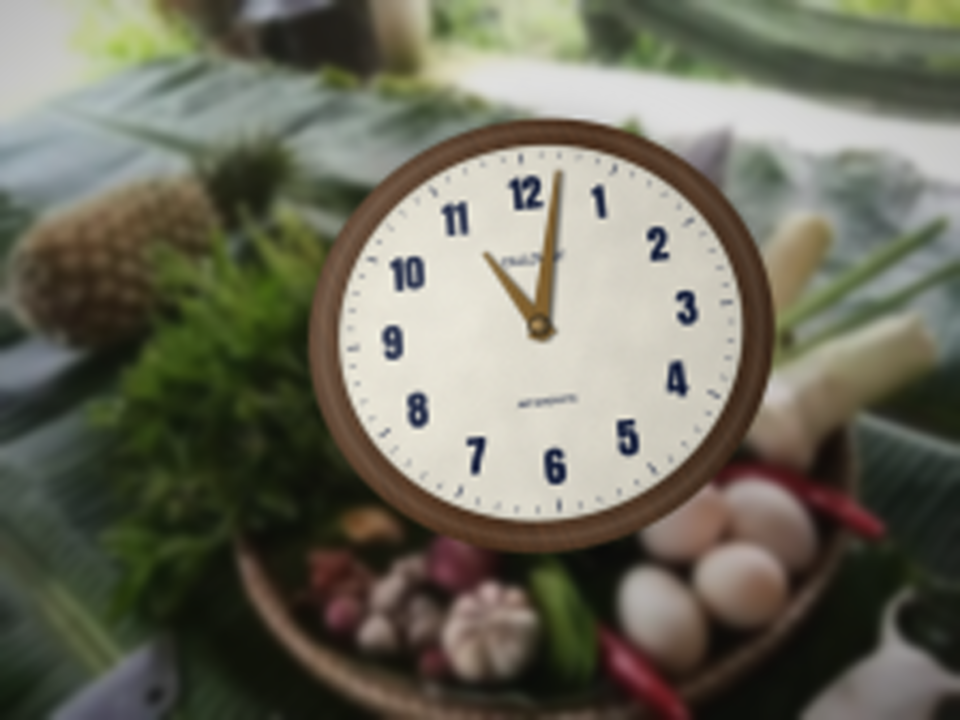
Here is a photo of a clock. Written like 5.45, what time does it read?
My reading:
11.02
